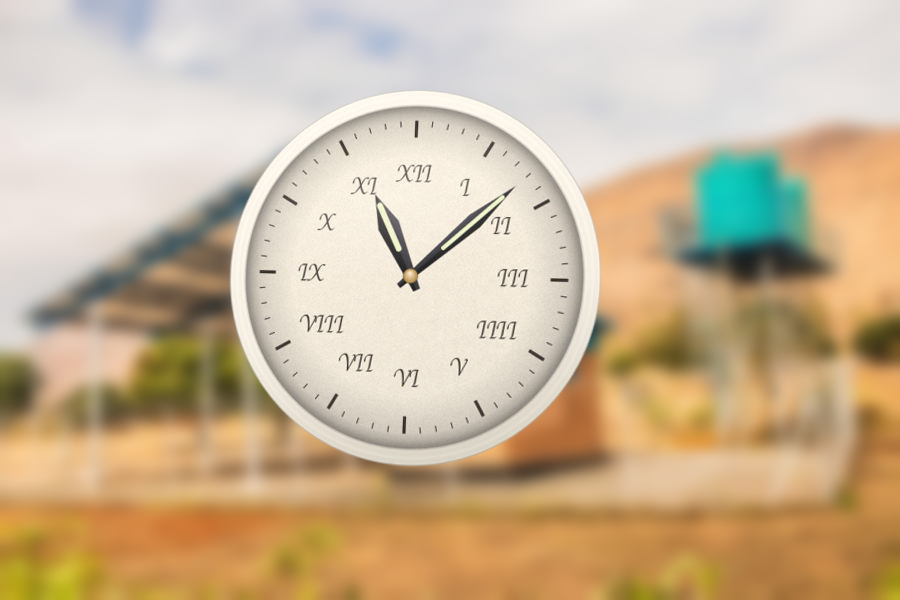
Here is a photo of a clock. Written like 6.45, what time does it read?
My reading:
11.08
